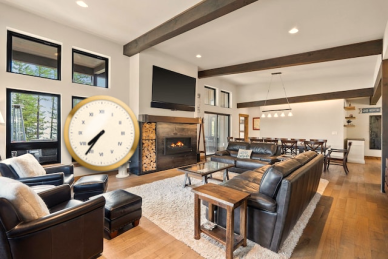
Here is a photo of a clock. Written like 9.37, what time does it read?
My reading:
7.36
